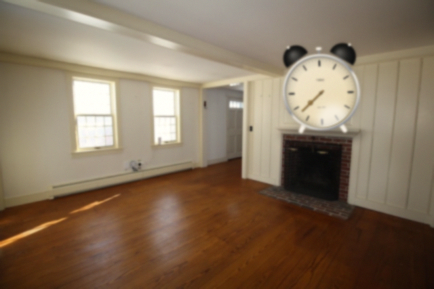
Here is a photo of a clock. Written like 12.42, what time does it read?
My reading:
7.38
